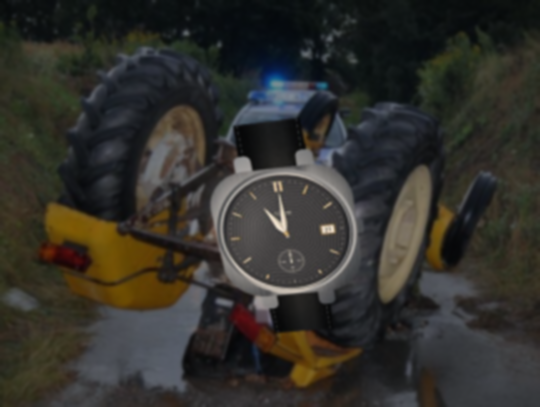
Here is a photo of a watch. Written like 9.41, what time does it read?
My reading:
11.00
